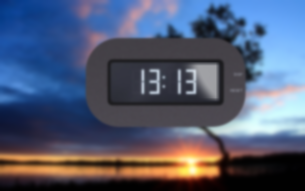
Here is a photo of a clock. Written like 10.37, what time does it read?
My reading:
13.13
